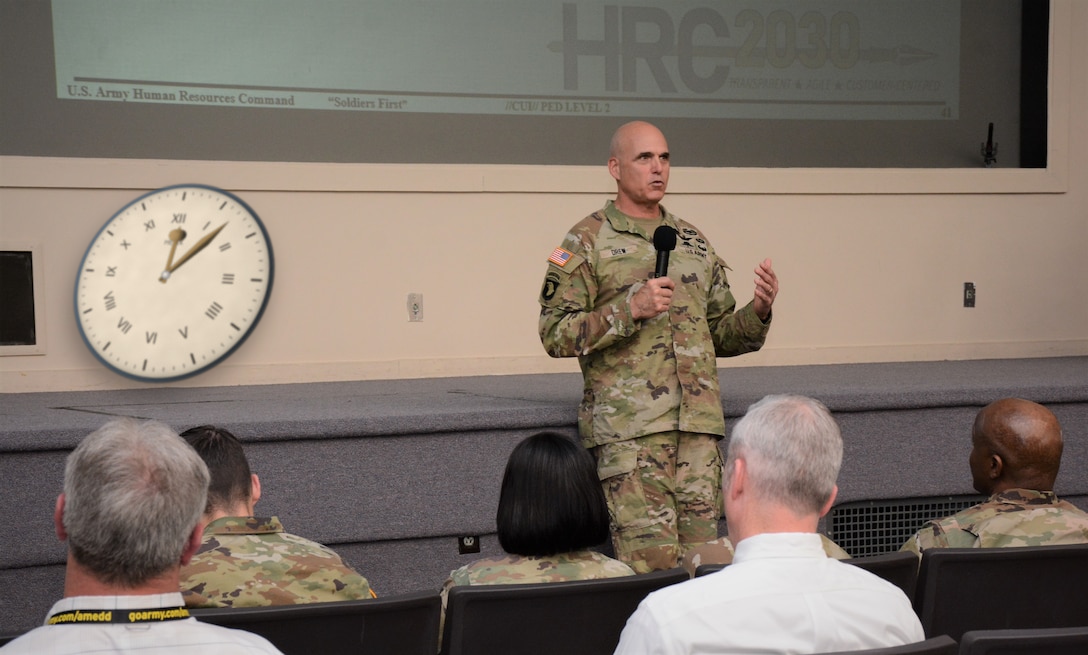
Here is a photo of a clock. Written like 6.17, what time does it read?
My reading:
12.07
